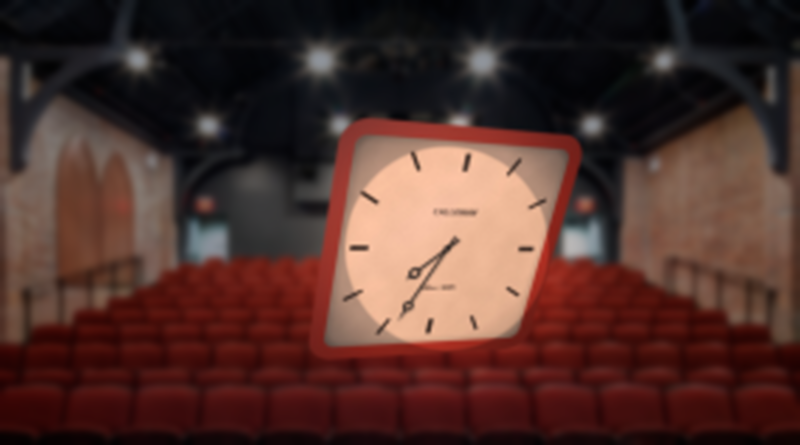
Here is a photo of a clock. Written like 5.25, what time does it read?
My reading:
7.34
